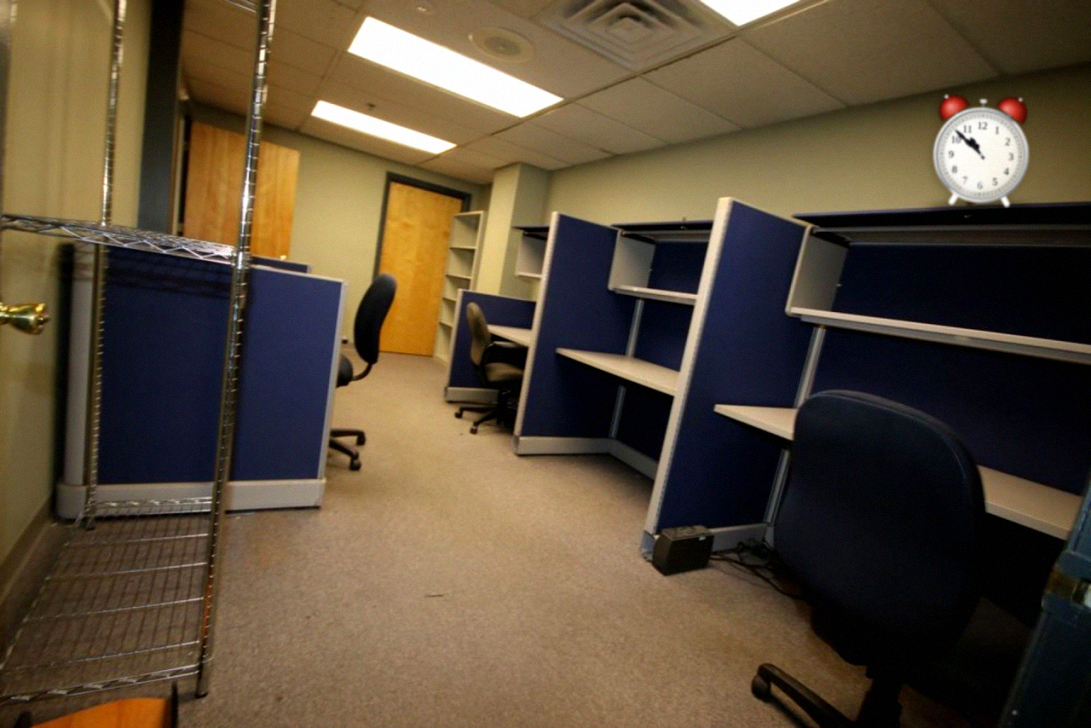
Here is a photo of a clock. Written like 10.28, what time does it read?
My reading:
10.52
